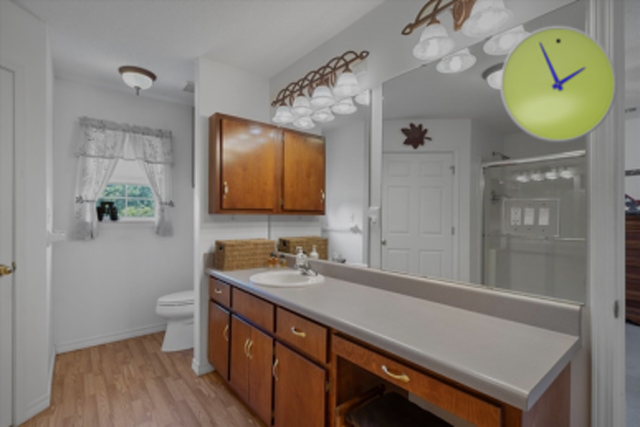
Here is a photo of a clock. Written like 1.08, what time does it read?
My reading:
1.56
